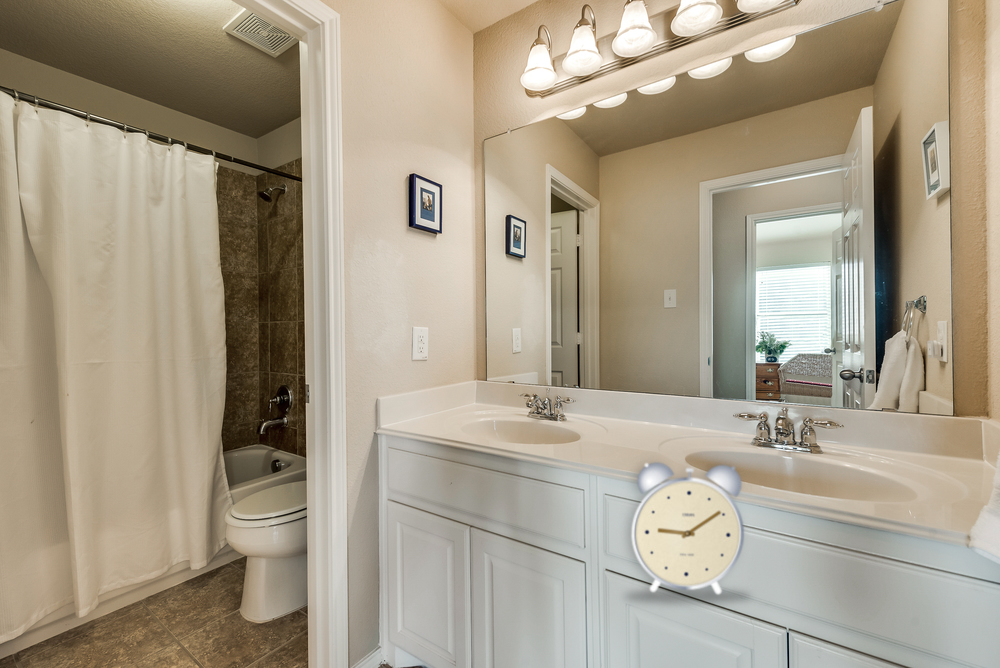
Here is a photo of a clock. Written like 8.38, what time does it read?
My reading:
9.09
